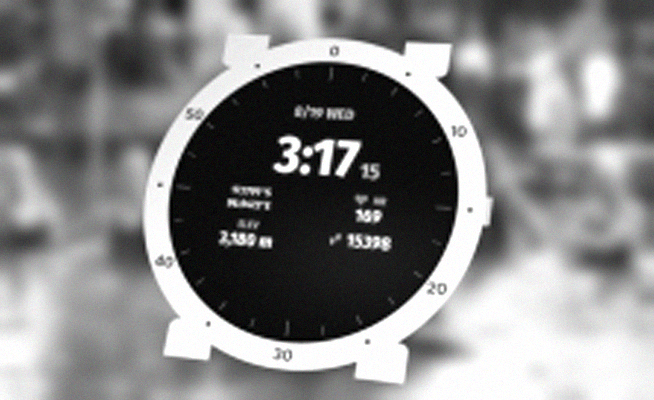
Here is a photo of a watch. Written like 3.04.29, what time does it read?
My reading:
3.17.15
